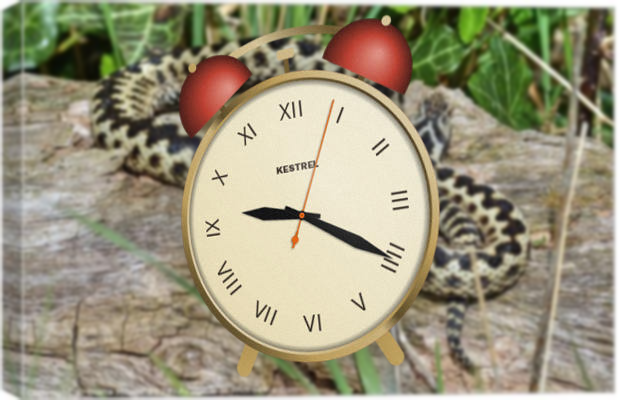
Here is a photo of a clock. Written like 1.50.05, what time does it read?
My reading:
9.20.04
